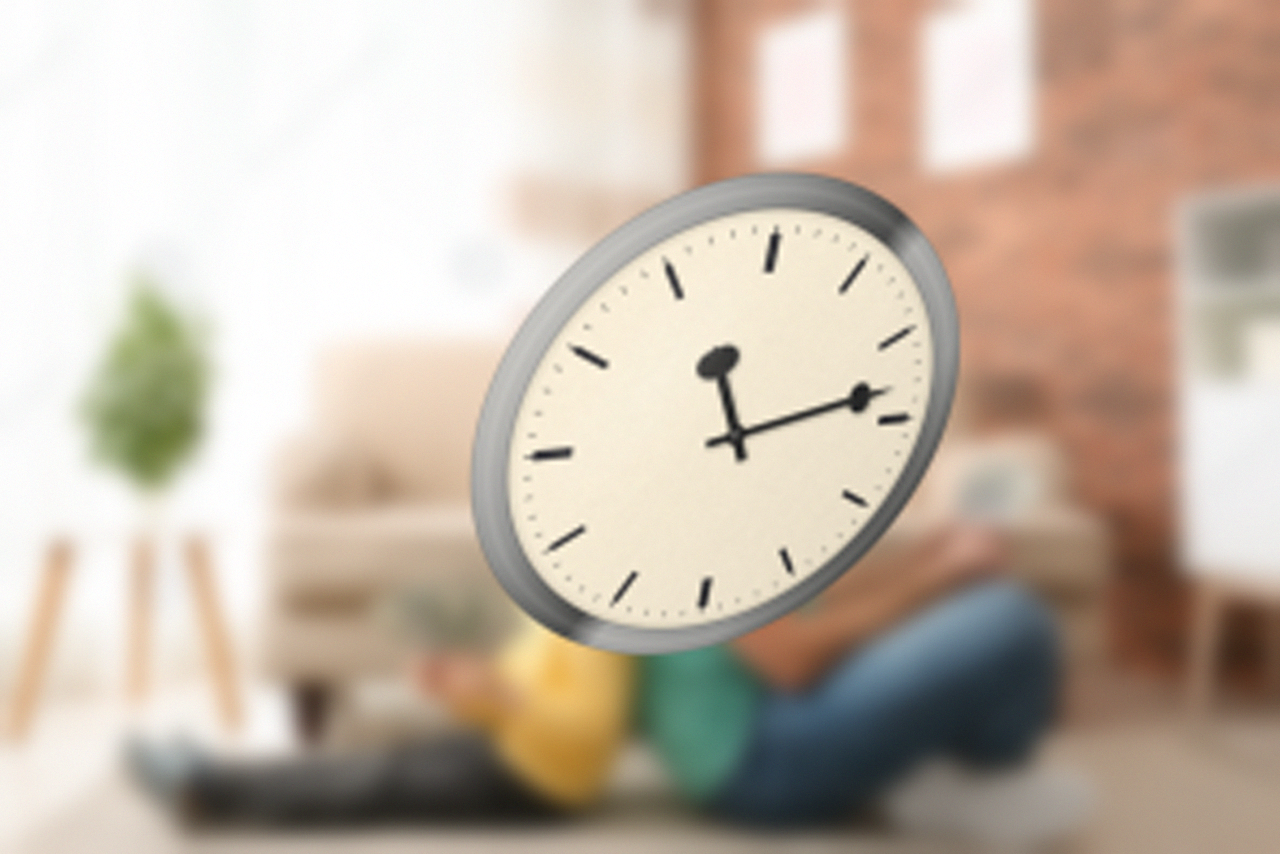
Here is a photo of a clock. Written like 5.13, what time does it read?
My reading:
11.13
